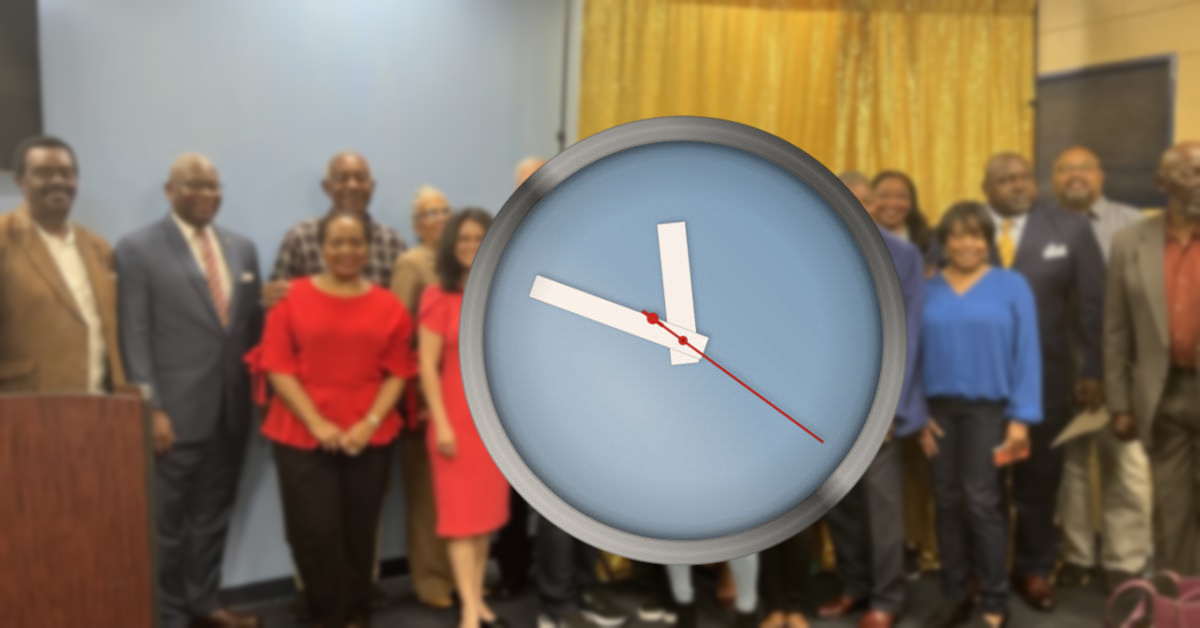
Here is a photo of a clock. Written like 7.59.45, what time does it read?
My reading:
11.48.21
